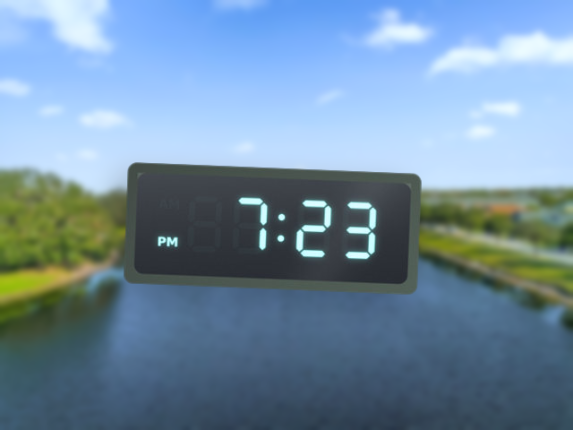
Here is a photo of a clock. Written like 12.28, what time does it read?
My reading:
7.23
